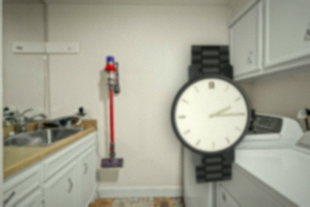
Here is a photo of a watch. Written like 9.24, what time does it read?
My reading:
2.15
